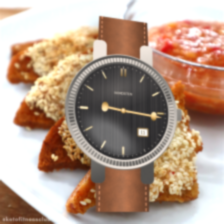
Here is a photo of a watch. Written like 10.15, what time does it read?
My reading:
9.16
